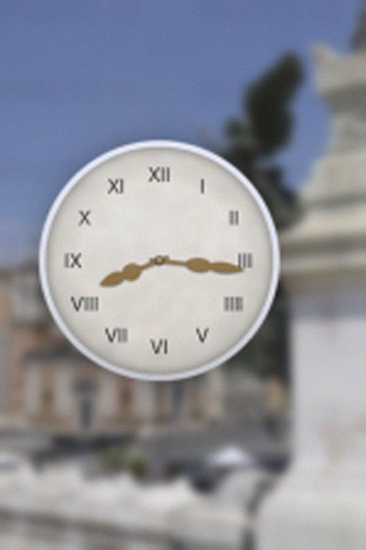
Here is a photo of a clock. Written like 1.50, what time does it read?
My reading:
8.16
